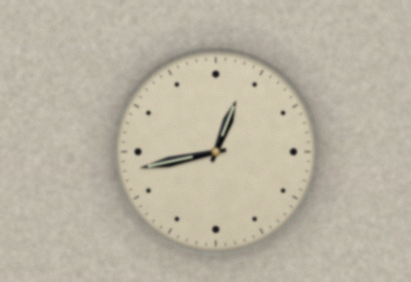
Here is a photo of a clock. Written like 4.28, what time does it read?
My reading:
12.43
